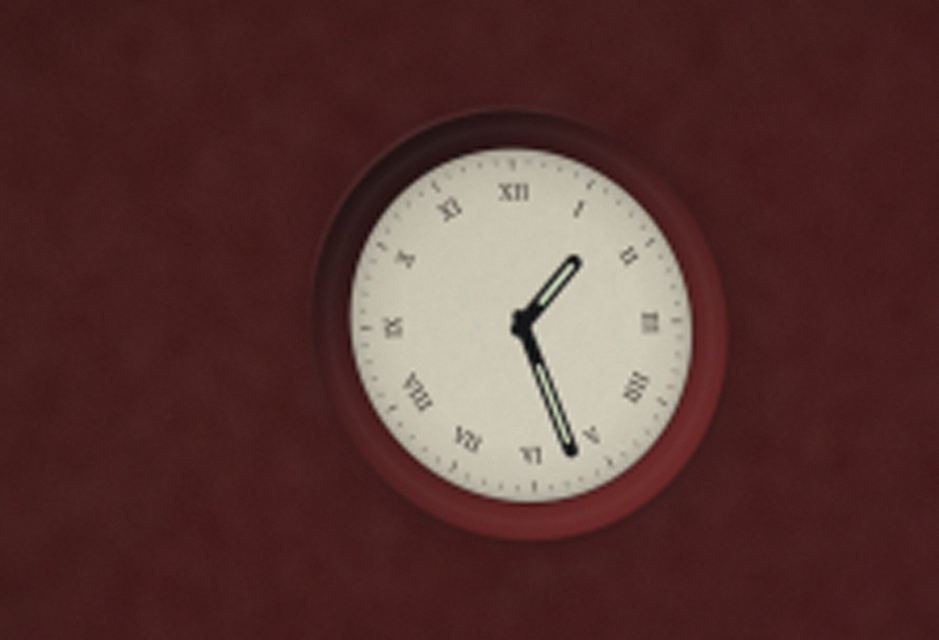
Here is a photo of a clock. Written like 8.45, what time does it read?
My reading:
1.27
